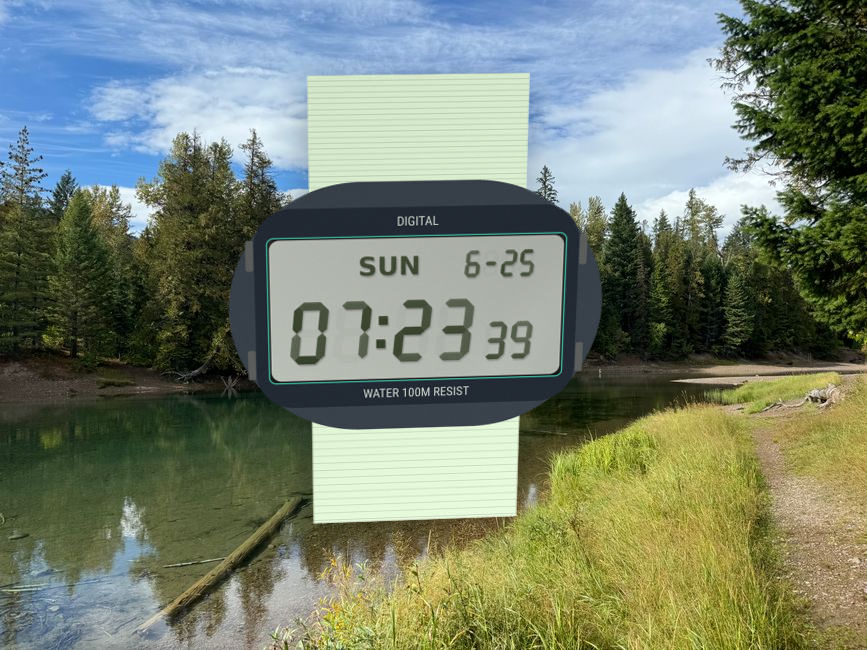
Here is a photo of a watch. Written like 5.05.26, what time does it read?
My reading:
7.23.39
